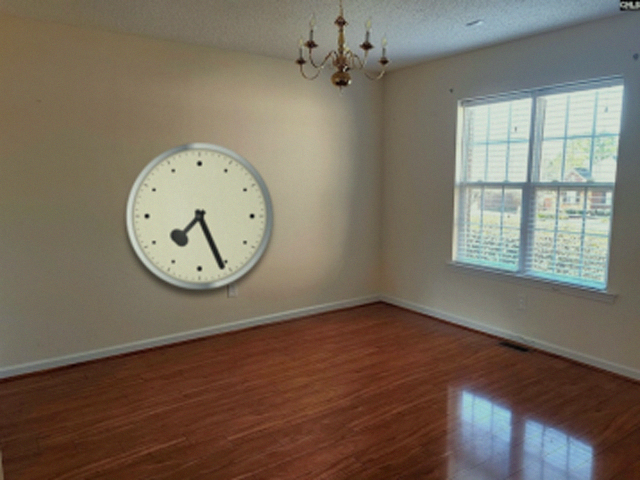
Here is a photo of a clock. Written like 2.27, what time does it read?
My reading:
7.26
